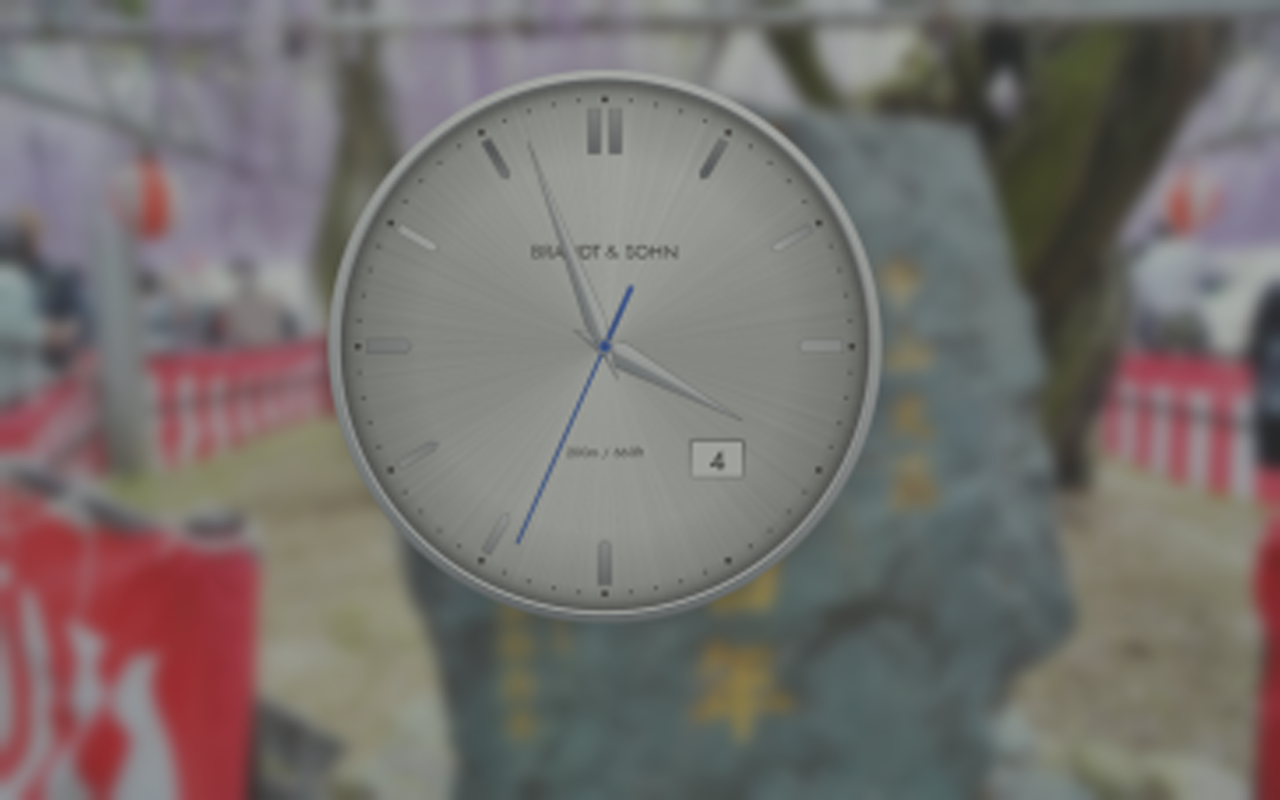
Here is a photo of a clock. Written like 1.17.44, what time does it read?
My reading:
3.56.34
